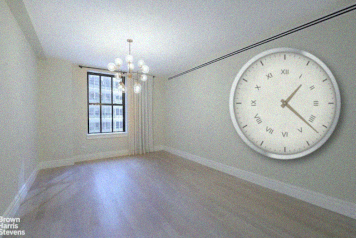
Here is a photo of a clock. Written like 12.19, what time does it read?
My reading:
1.22
